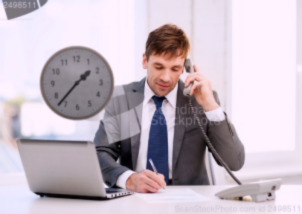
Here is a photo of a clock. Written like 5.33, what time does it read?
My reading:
1.37
